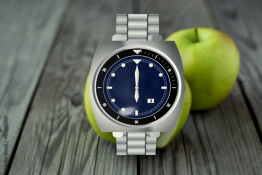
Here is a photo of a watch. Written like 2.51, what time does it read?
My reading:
6.00
